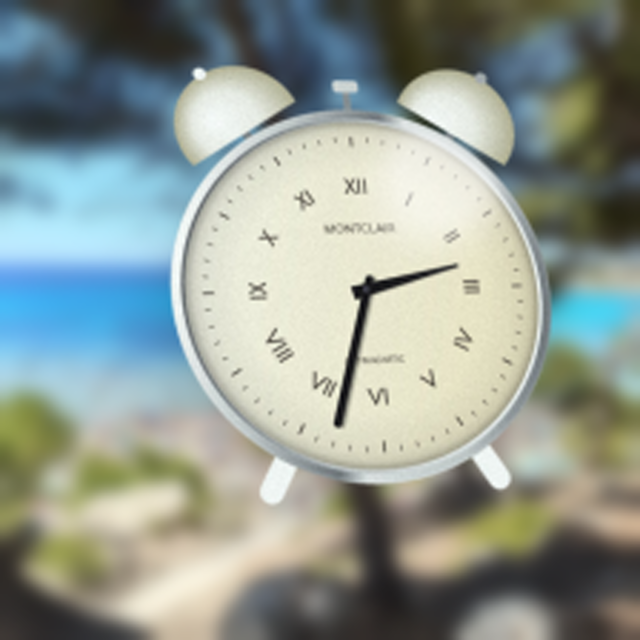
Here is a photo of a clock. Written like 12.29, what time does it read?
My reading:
2.33
